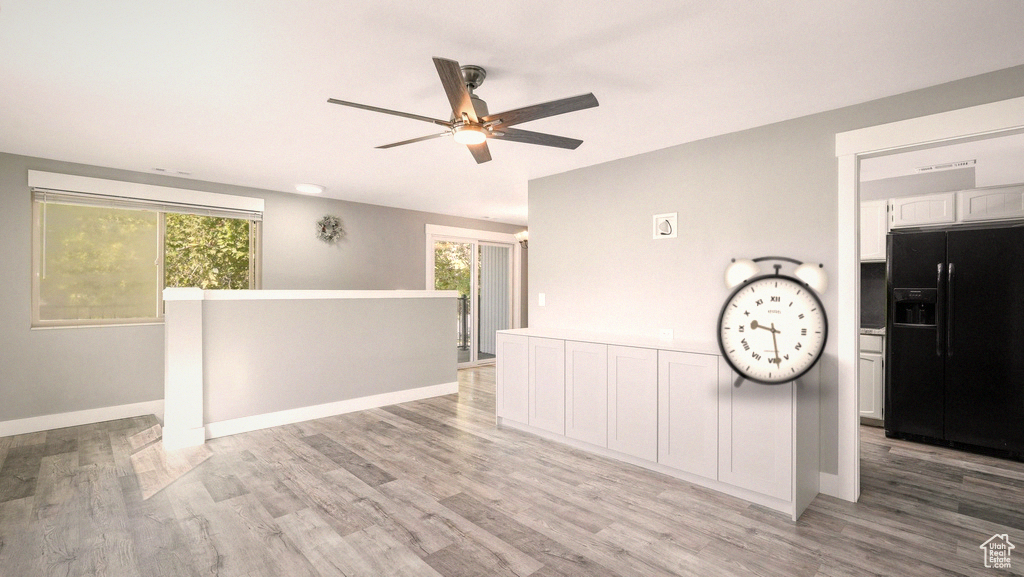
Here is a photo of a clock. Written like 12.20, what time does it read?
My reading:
9.28
